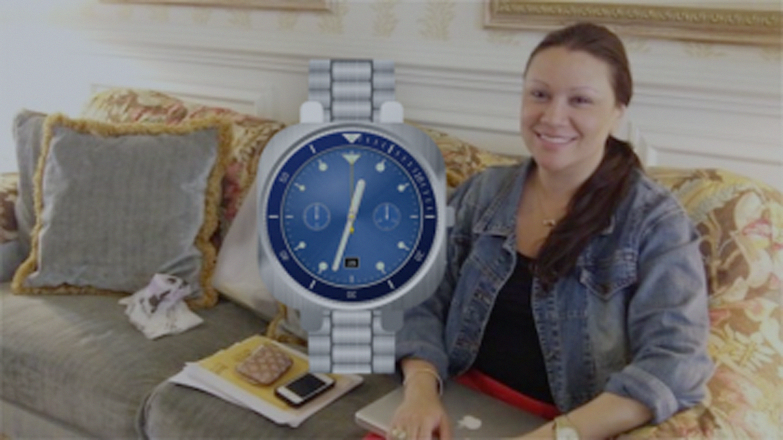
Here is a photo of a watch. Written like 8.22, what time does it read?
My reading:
12.33
